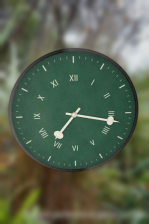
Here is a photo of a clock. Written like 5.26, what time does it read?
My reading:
7.17
